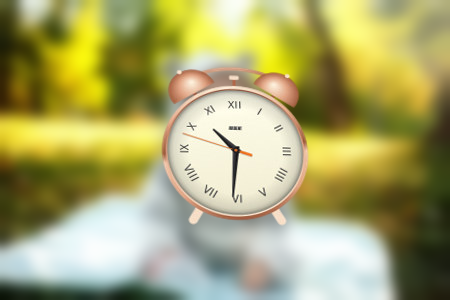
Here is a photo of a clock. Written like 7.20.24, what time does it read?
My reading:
10.30.48
